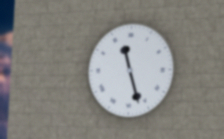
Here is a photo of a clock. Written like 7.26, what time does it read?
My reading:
11.27
